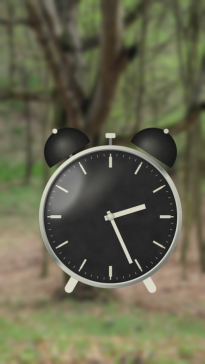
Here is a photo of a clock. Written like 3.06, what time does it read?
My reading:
2.26
